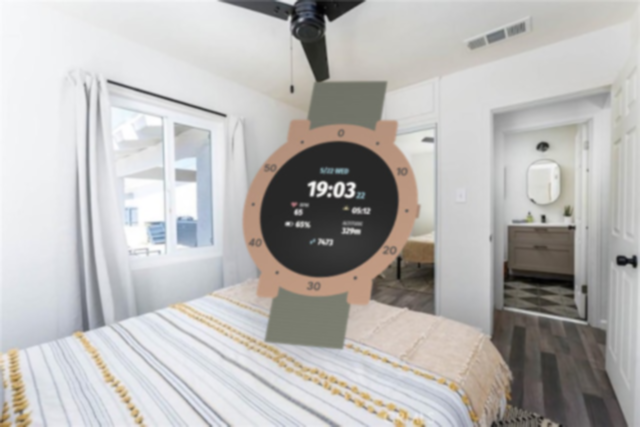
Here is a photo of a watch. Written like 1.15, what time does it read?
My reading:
19.03
